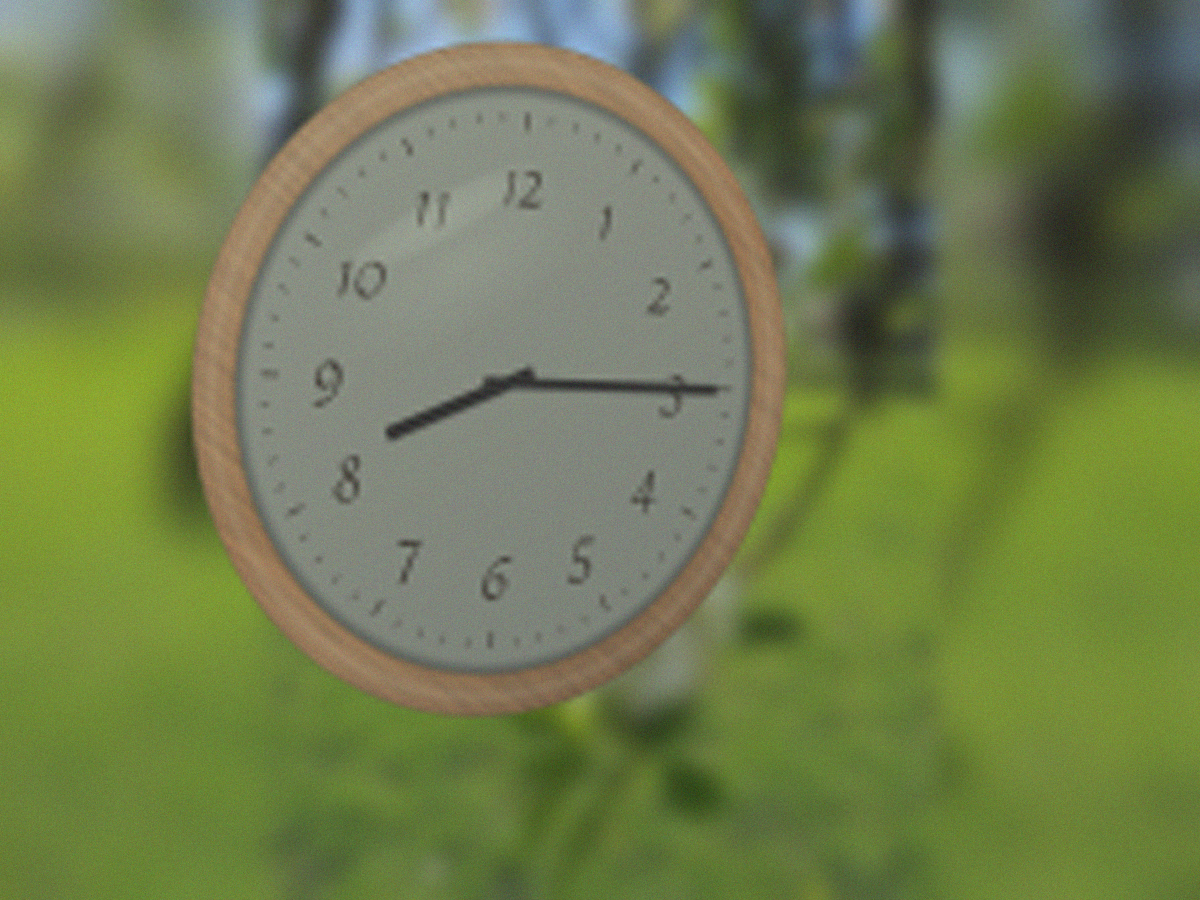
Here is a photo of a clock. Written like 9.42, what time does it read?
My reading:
8.15
